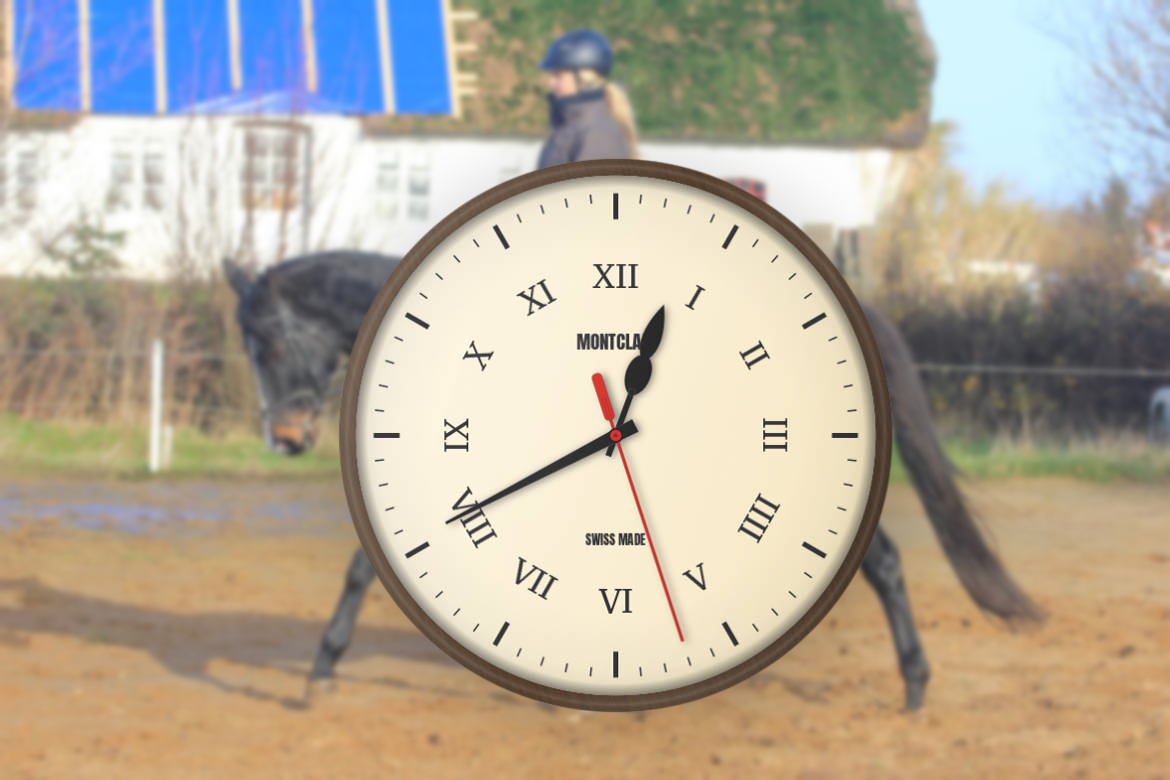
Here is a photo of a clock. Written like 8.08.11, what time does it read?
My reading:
12.40.27
